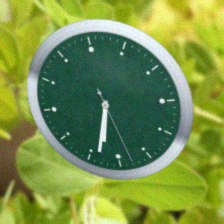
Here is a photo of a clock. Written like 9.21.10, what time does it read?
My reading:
6.33.28
